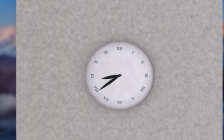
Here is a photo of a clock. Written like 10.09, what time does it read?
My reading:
8.39
